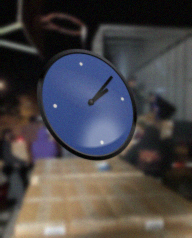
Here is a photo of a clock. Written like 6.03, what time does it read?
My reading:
2.09
